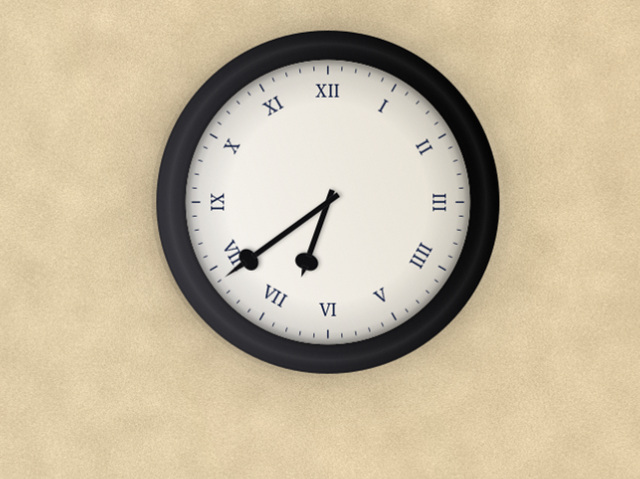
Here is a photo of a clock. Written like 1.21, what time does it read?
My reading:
6.39
